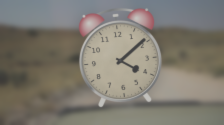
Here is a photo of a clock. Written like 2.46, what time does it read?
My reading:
4.09
